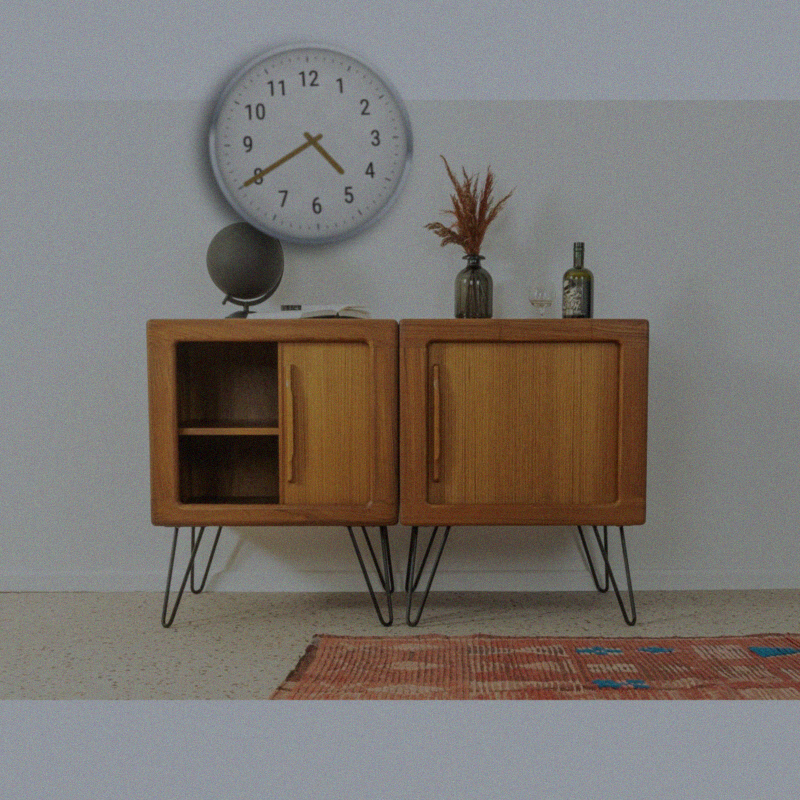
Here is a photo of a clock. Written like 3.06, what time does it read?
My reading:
4.40
